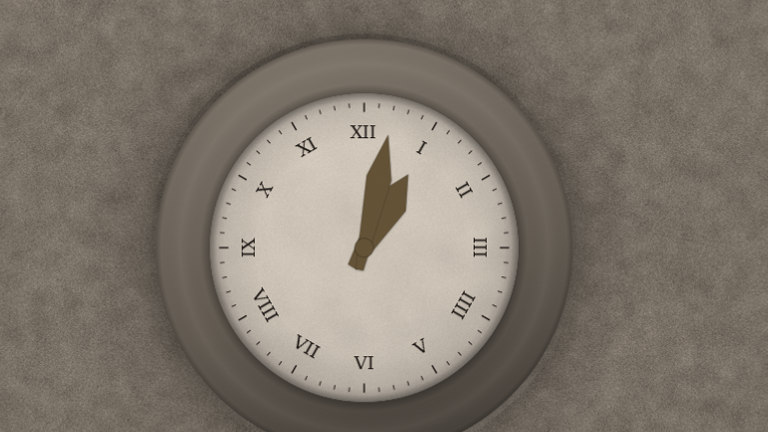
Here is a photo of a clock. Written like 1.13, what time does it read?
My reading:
1.02
